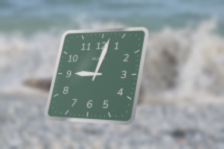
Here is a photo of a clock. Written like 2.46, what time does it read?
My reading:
9.02
